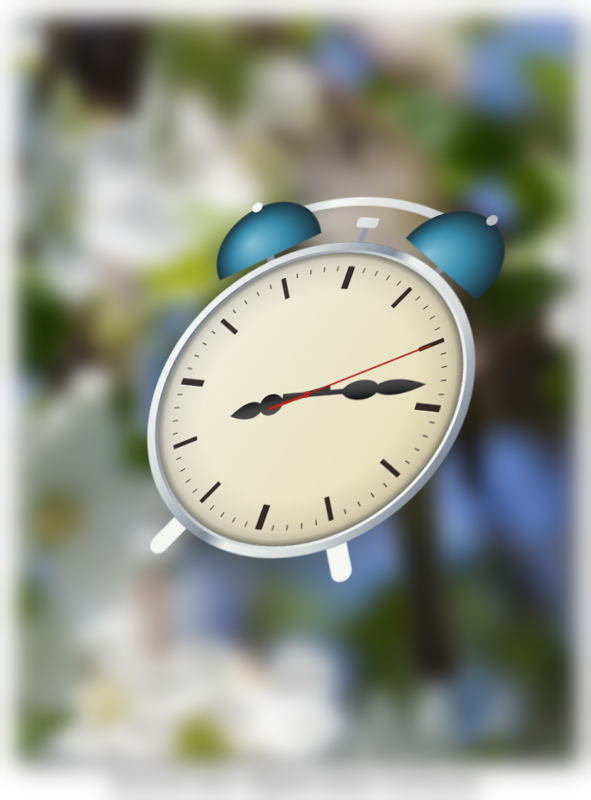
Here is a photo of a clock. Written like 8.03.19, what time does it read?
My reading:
8.13.10
